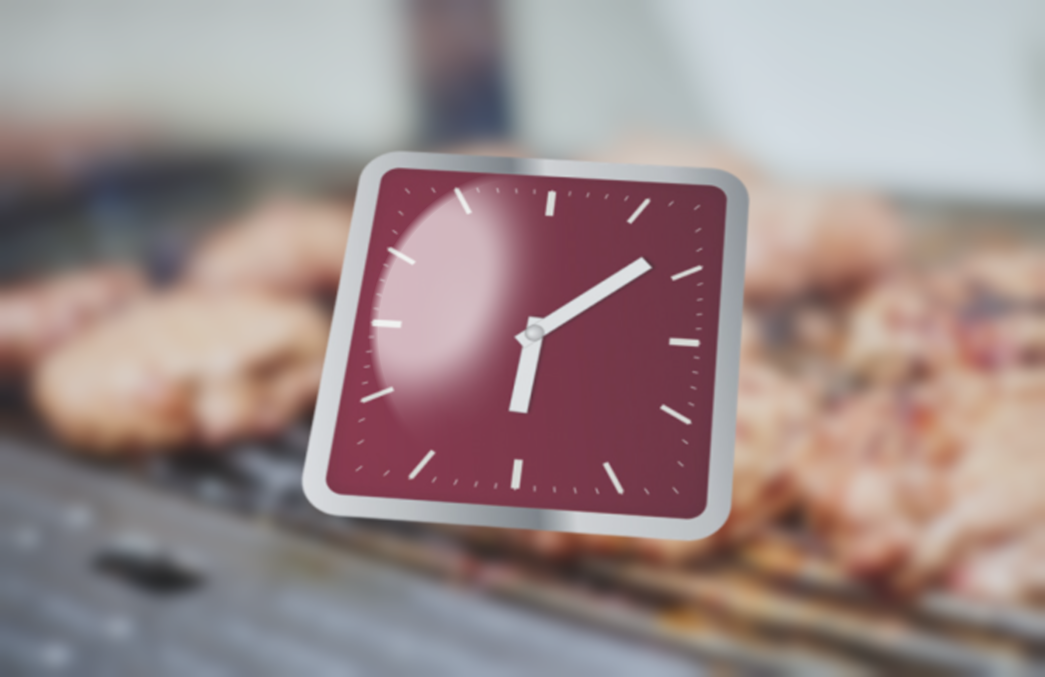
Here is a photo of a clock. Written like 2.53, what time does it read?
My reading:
6.08
